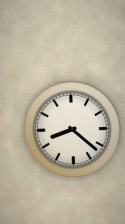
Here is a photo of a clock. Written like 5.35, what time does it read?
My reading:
8.22
